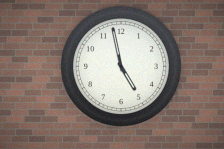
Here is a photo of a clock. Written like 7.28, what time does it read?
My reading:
4.58
